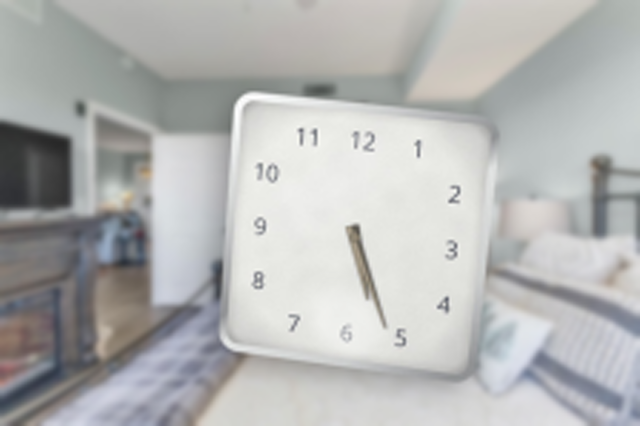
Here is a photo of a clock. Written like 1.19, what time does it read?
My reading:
5.26
